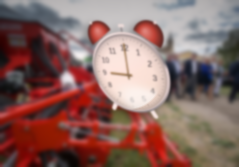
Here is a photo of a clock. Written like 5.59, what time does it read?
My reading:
9.00
